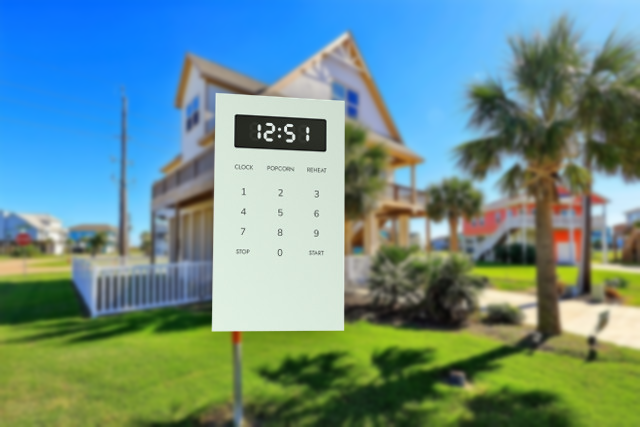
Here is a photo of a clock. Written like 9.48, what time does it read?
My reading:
12.51
